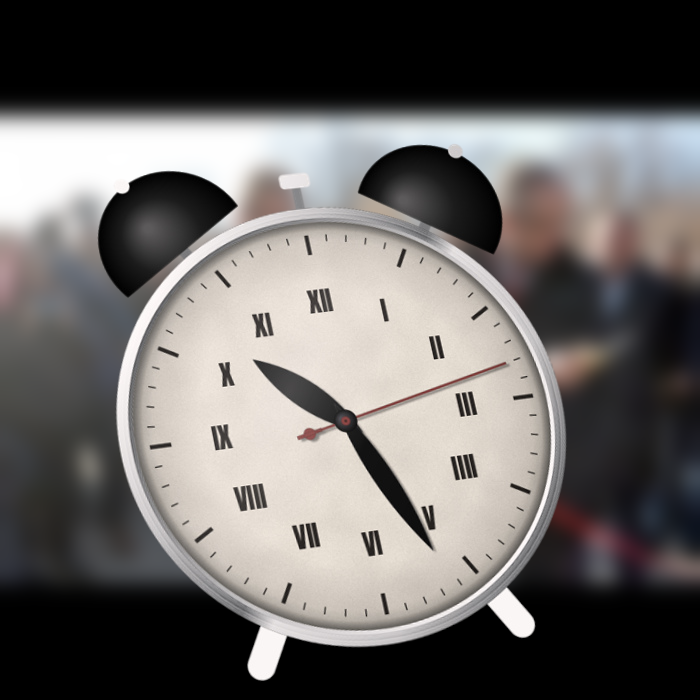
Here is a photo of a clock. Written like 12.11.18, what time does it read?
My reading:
10.26.13
